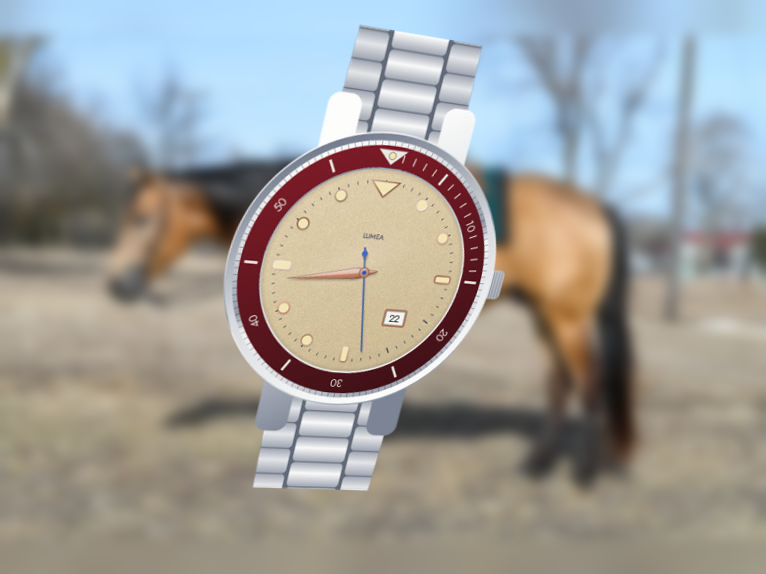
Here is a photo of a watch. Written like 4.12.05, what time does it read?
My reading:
8.43.28
